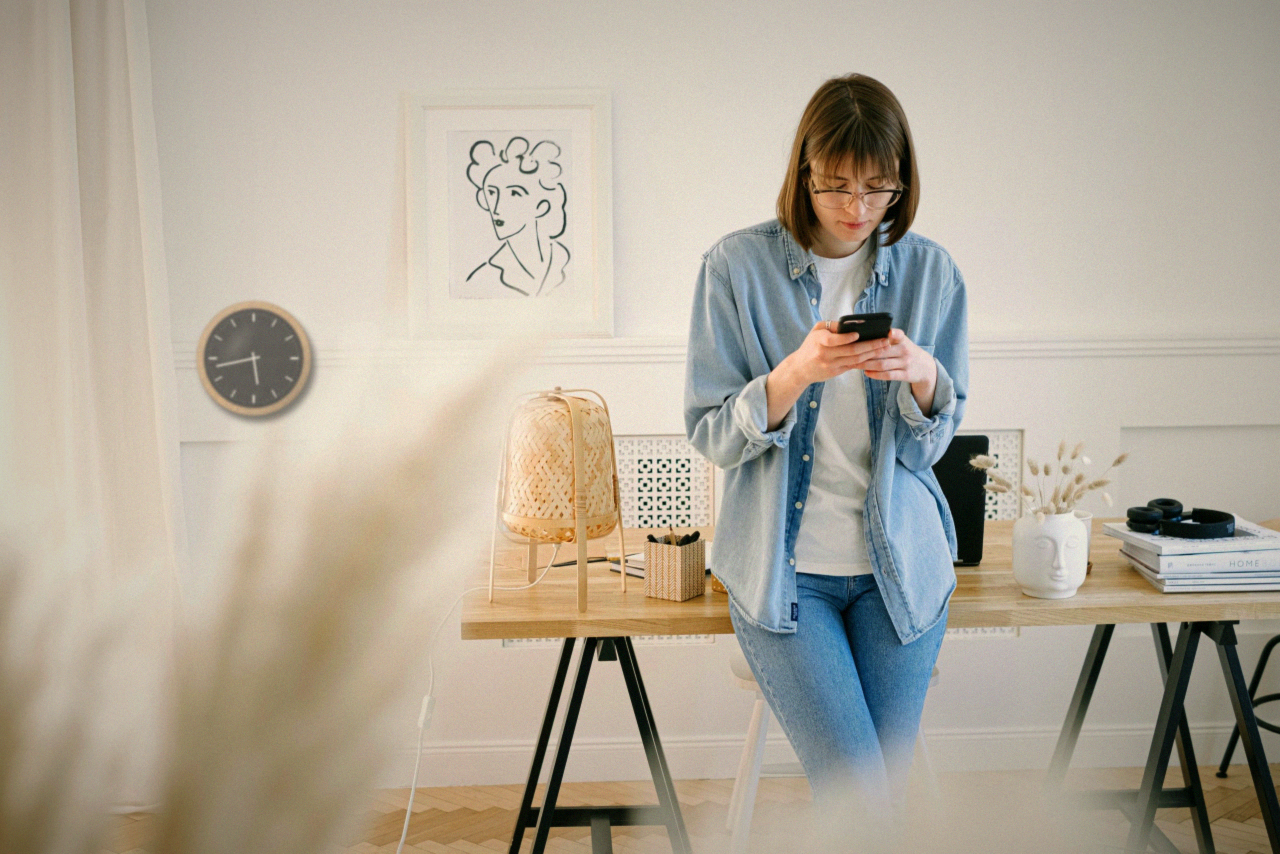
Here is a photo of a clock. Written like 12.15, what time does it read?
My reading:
5.43
